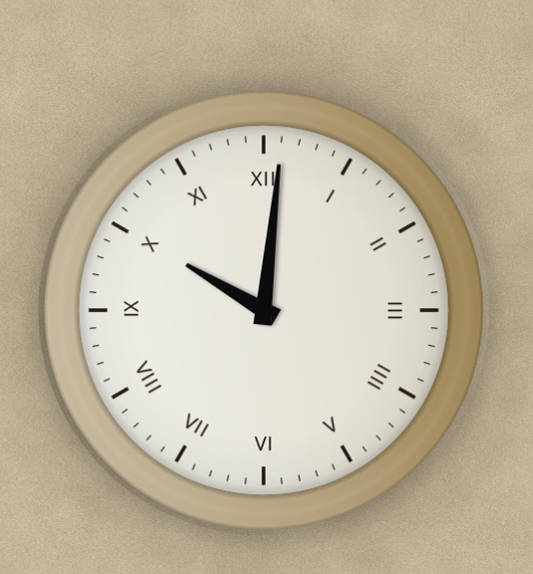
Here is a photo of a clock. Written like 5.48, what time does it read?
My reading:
10.01
